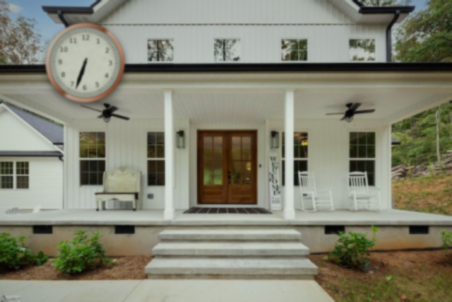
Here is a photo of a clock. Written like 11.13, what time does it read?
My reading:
6.33
